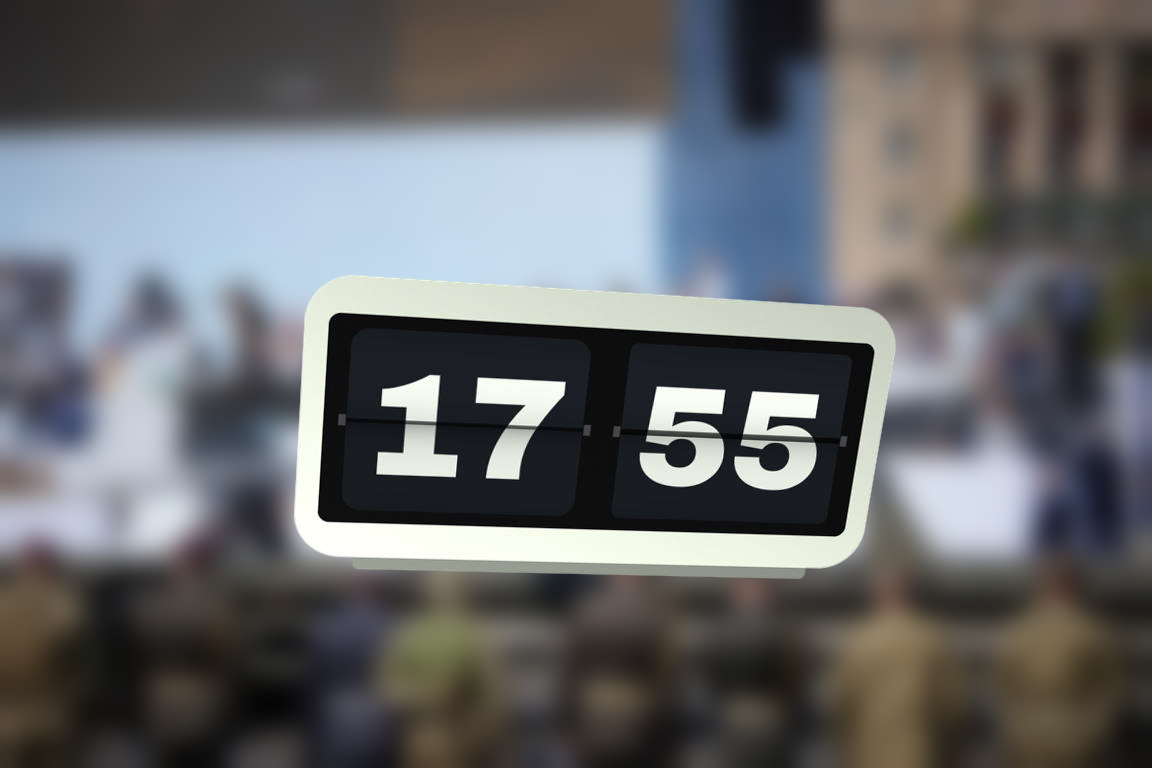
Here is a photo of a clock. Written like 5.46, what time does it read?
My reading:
17.55
